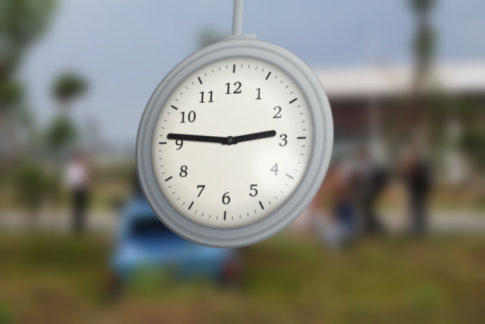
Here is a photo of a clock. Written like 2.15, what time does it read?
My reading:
2.46
